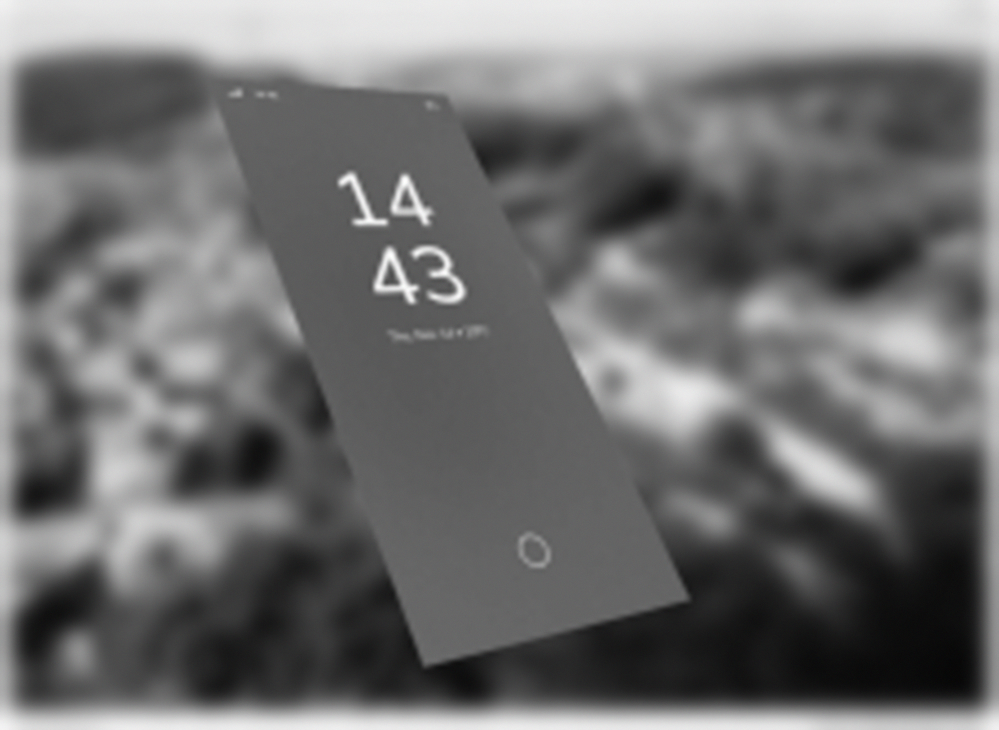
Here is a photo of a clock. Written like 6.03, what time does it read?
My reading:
14.43
